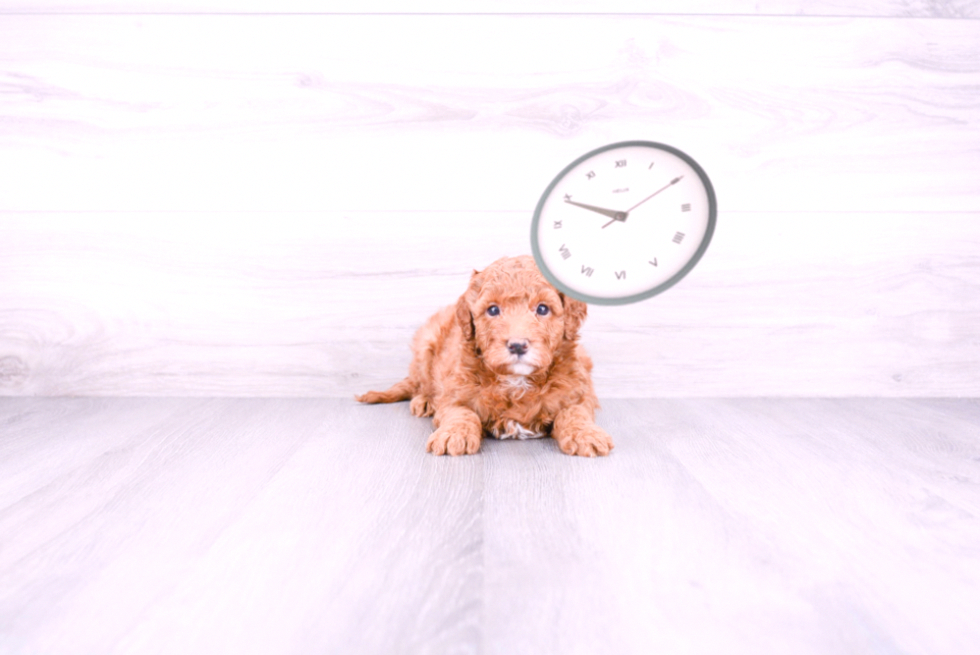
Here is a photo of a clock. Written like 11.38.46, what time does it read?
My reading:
9.49.10
